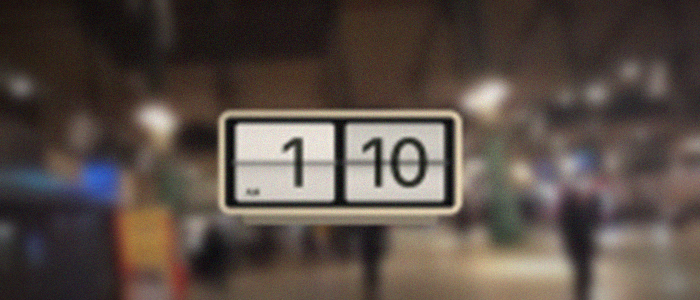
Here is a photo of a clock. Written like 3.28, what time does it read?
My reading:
1.10
